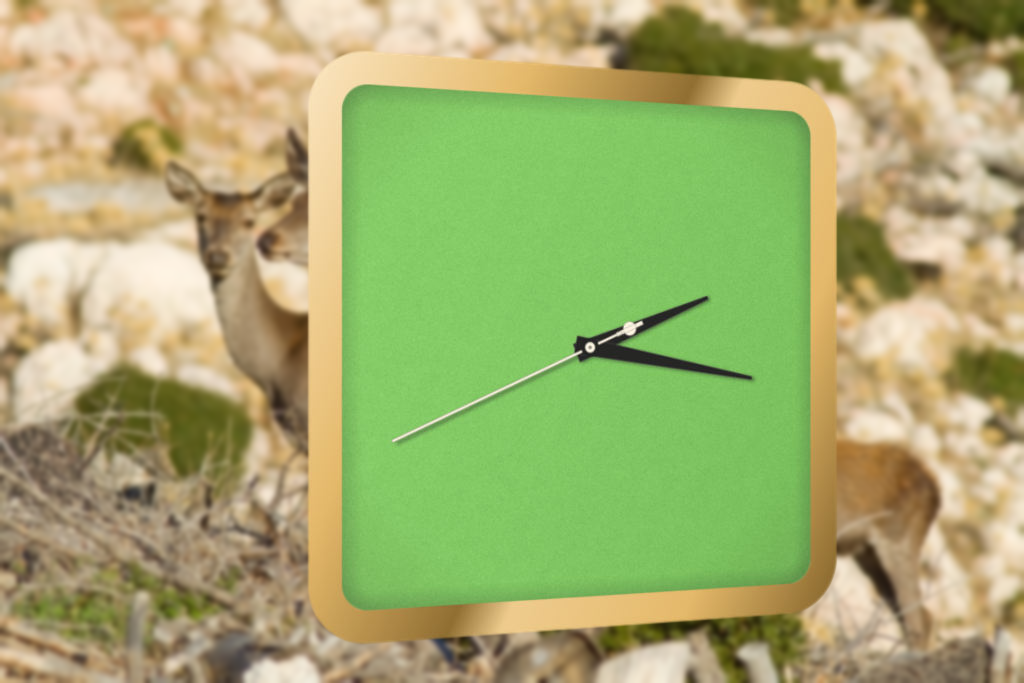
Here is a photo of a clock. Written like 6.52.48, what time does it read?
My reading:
2.16.41
